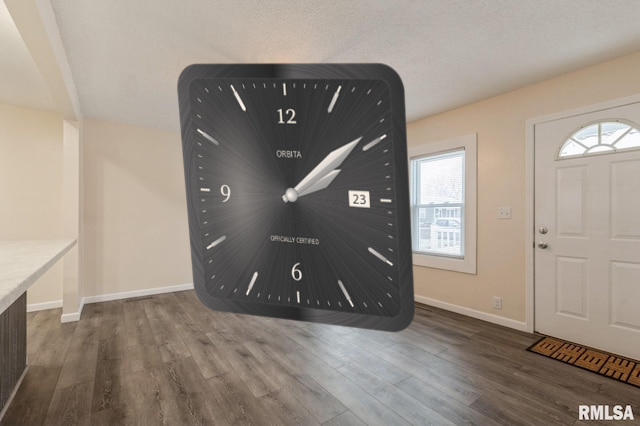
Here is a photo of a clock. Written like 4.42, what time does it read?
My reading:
2.09
